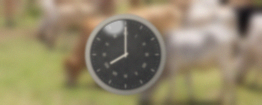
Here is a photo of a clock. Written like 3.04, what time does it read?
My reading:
8.00
